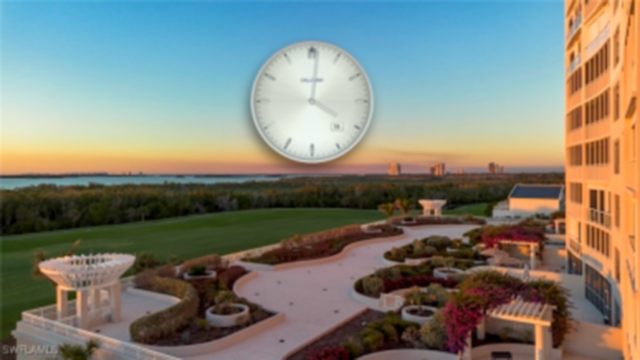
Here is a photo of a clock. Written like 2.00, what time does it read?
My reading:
4.01
